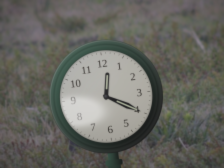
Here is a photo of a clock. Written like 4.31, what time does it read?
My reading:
12.20
